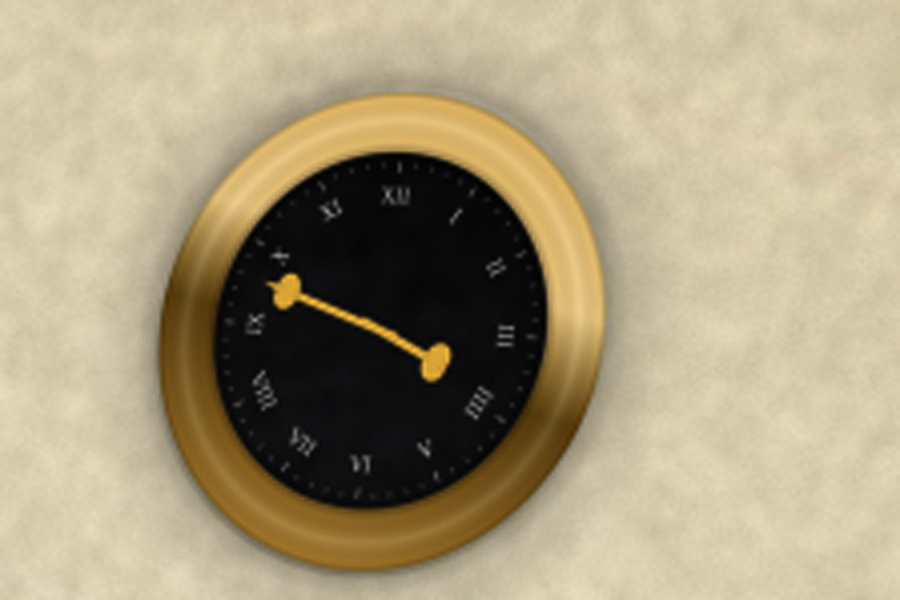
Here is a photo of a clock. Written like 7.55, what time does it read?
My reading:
3.48
